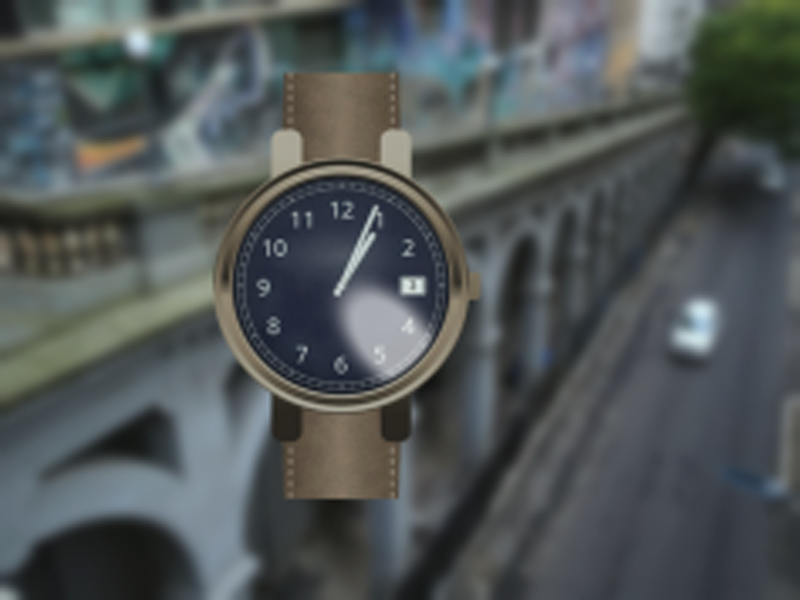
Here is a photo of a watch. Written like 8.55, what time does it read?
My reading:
1.04
